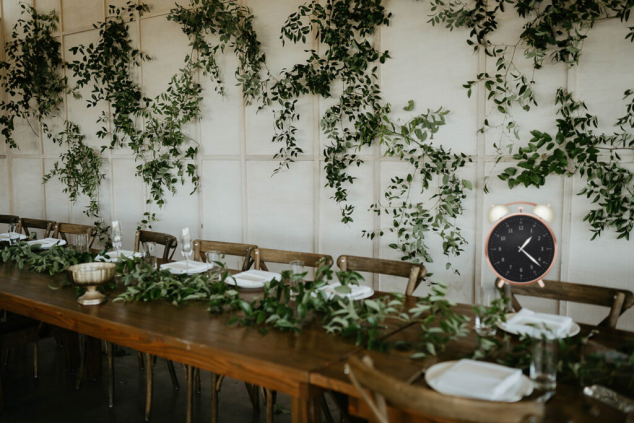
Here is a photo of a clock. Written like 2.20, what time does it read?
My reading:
1.22
